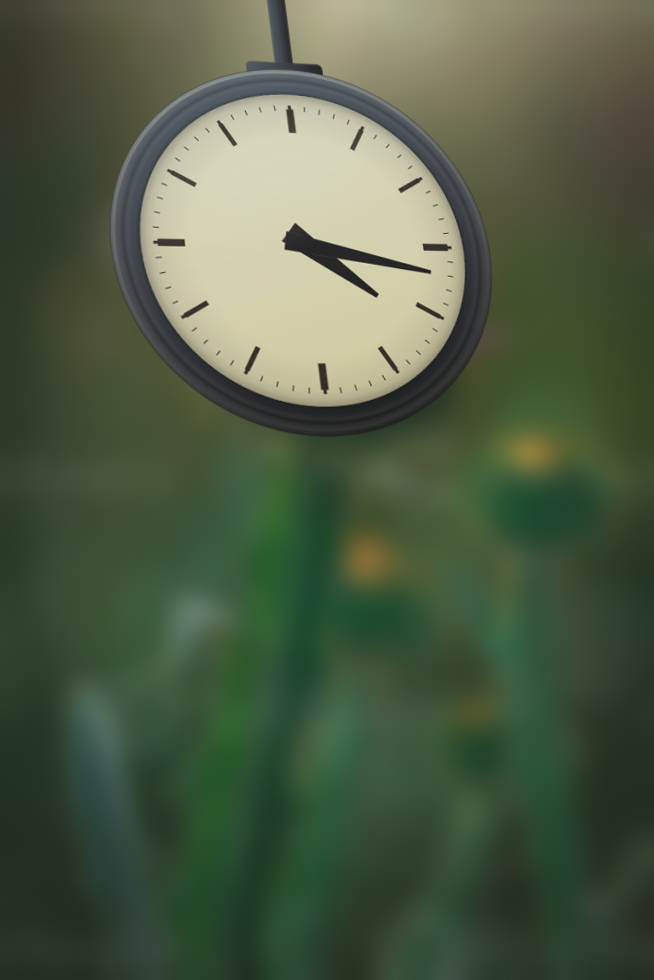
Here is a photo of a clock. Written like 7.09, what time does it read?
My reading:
4.17
